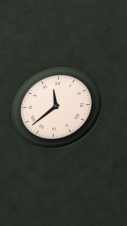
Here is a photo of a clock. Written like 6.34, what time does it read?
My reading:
11.38
